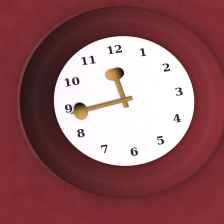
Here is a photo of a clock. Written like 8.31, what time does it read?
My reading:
11.44
